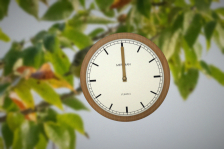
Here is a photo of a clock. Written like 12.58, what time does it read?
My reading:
12.00
